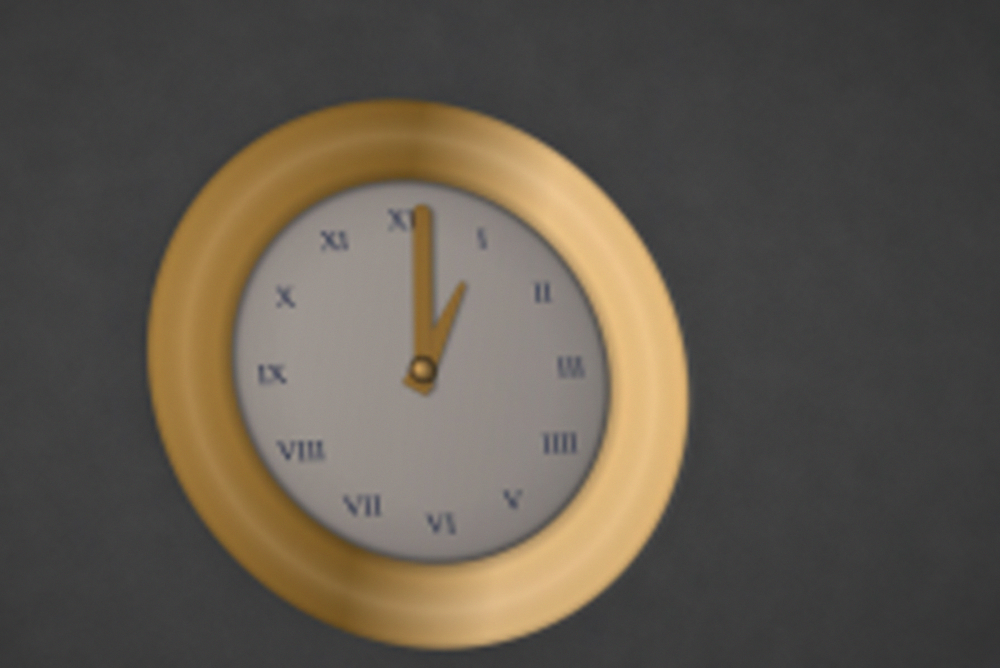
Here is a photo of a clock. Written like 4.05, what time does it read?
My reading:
1.01
